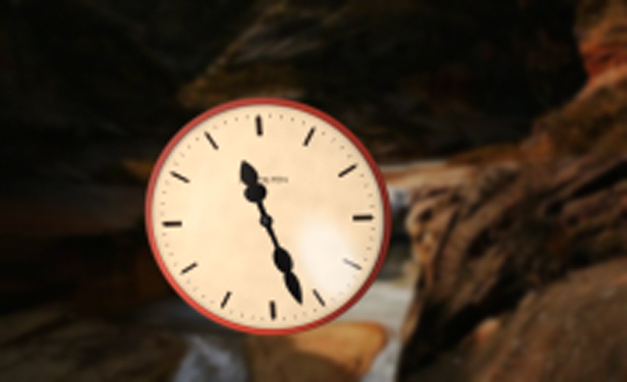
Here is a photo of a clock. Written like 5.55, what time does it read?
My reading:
11.27
